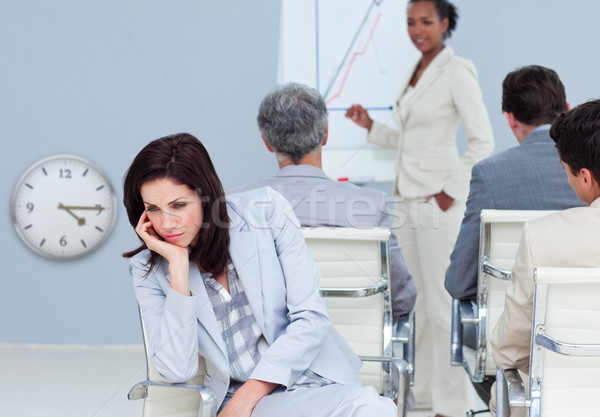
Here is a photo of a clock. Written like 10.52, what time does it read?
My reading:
4.15
